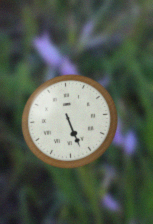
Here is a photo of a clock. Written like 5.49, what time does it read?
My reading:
5.27
